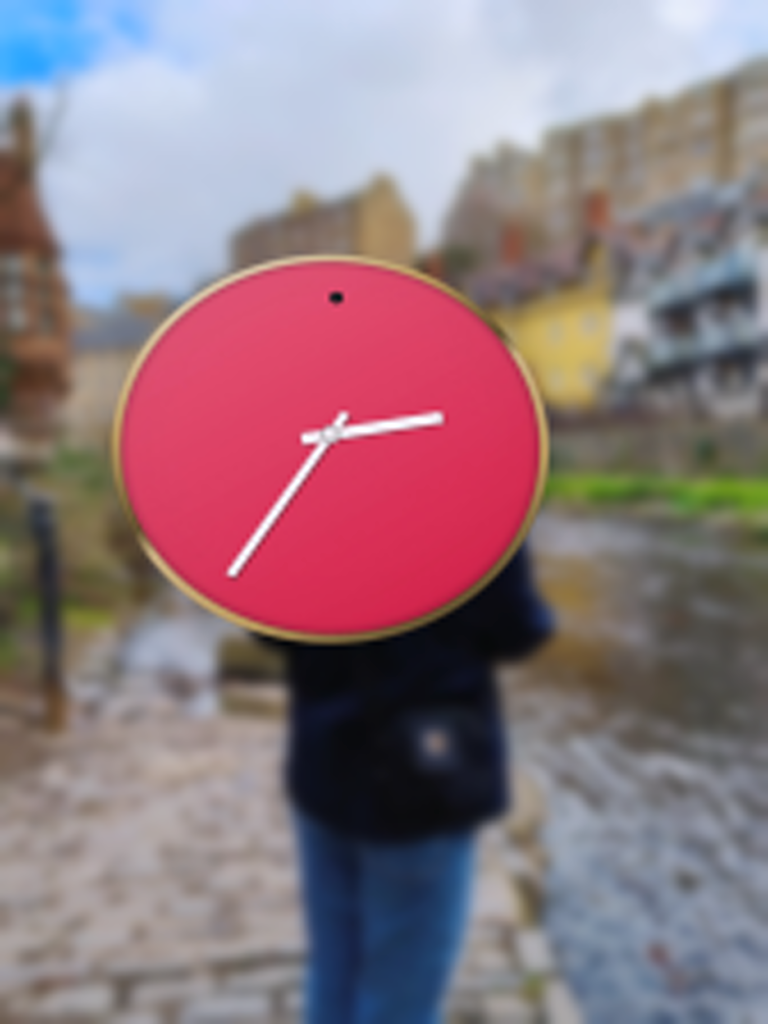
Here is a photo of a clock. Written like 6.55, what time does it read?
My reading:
2.35
